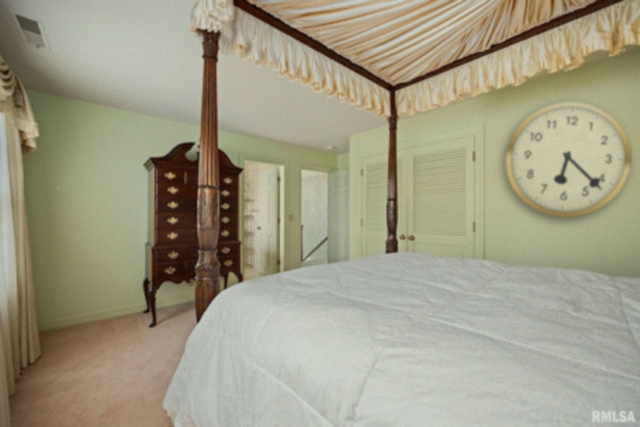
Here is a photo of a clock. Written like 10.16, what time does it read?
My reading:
6.22
